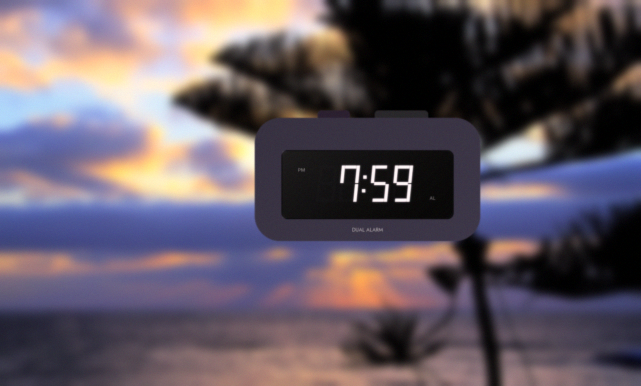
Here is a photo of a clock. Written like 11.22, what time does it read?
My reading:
7.59
